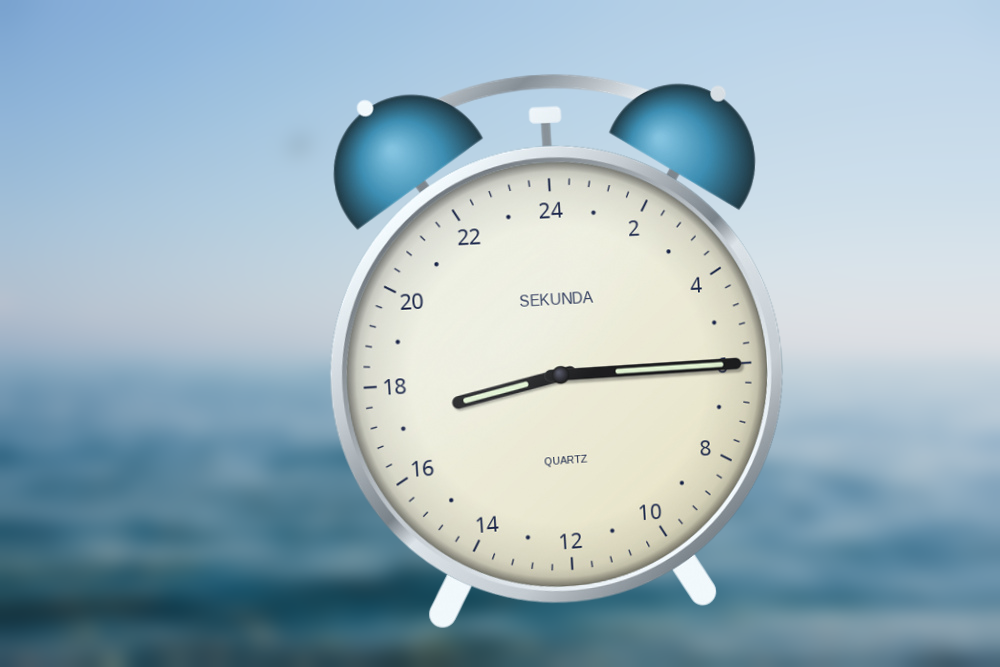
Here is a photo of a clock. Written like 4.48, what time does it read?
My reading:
17.15
